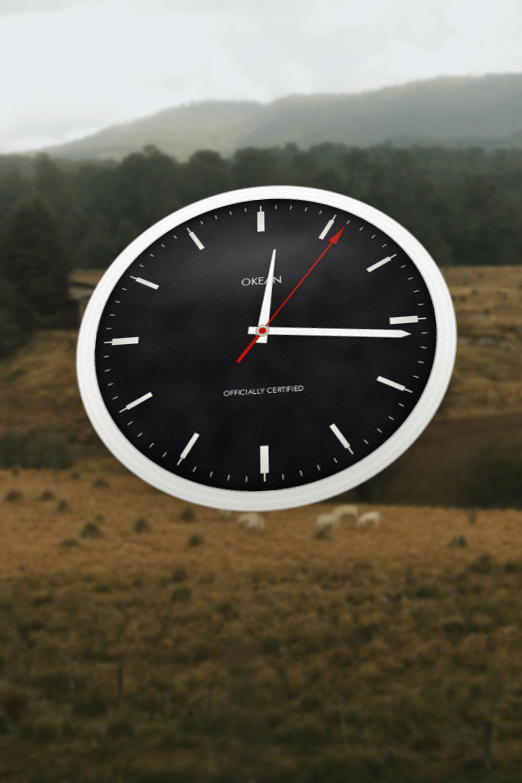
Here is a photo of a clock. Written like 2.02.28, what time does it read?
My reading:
12.16.06
